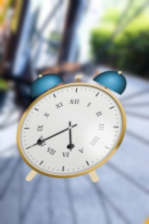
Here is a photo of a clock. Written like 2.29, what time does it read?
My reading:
5.40
